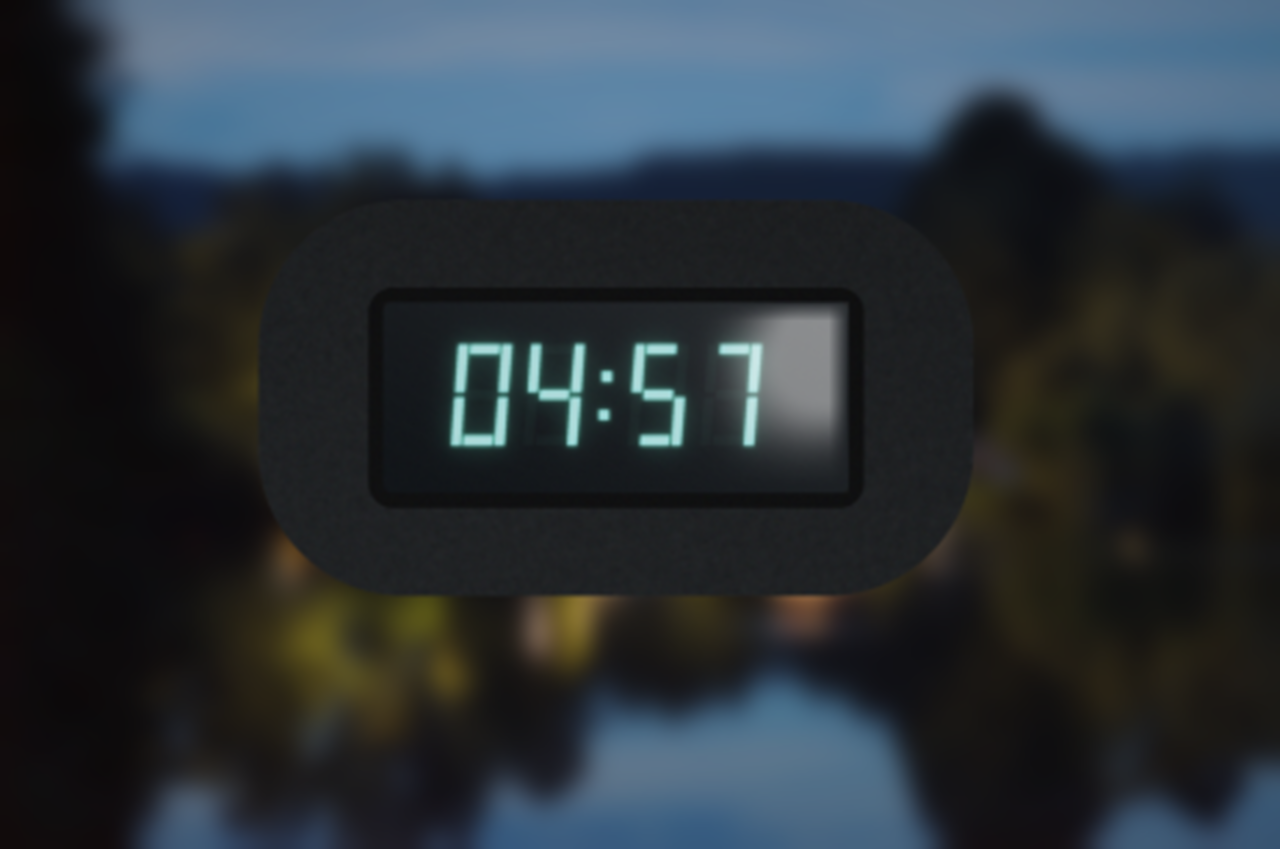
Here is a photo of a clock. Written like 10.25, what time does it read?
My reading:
4.57
